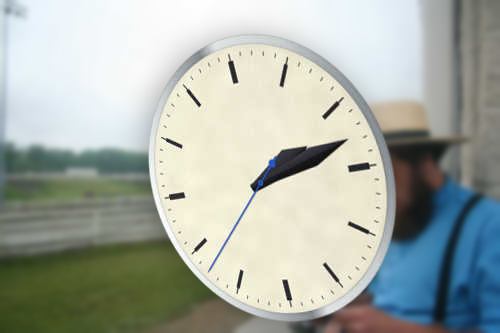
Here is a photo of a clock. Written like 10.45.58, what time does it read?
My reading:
2.12.38
